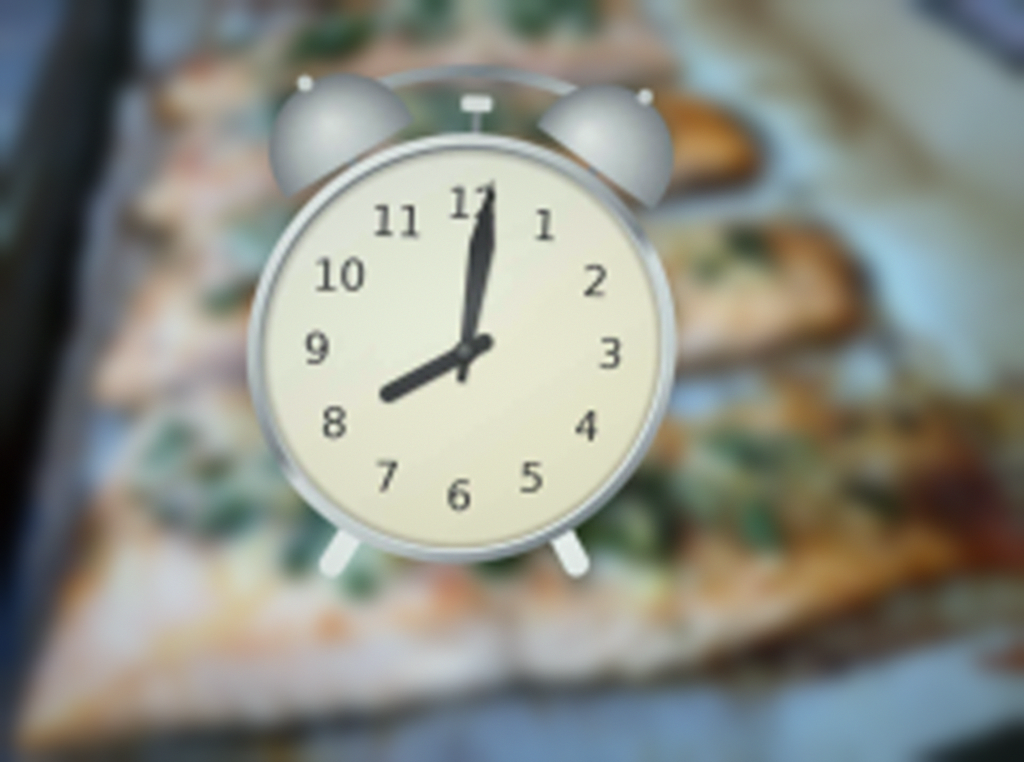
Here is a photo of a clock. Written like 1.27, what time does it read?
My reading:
8.01
